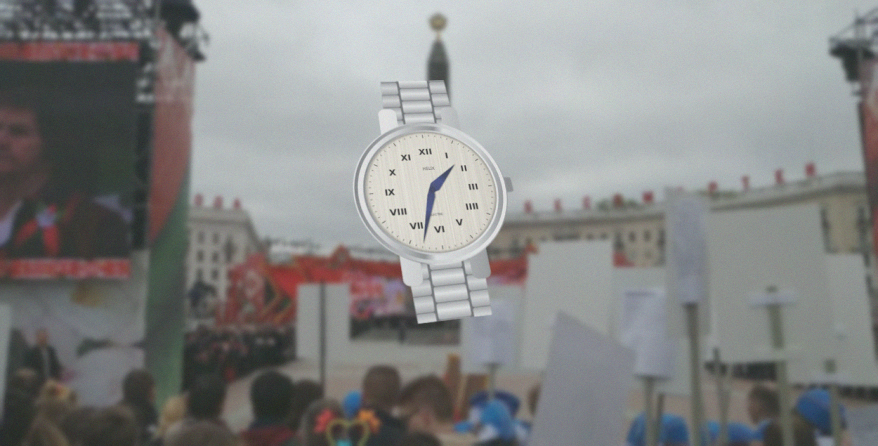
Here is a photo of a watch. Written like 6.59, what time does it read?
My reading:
1.33
